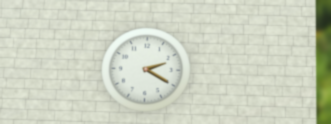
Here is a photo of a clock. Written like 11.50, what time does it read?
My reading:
2.20
